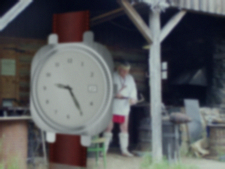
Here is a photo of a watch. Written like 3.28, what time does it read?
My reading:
9.25
